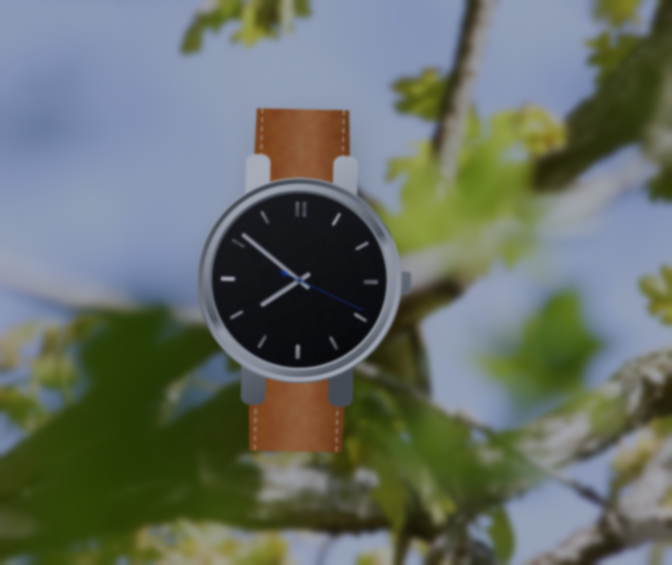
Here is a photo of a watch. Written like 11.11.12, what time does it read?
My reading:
7.51.19
